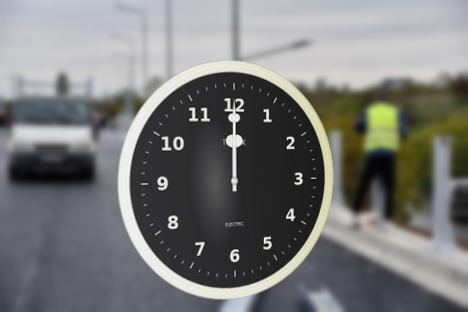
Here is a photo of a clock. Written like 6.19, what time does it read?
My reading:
12.00
